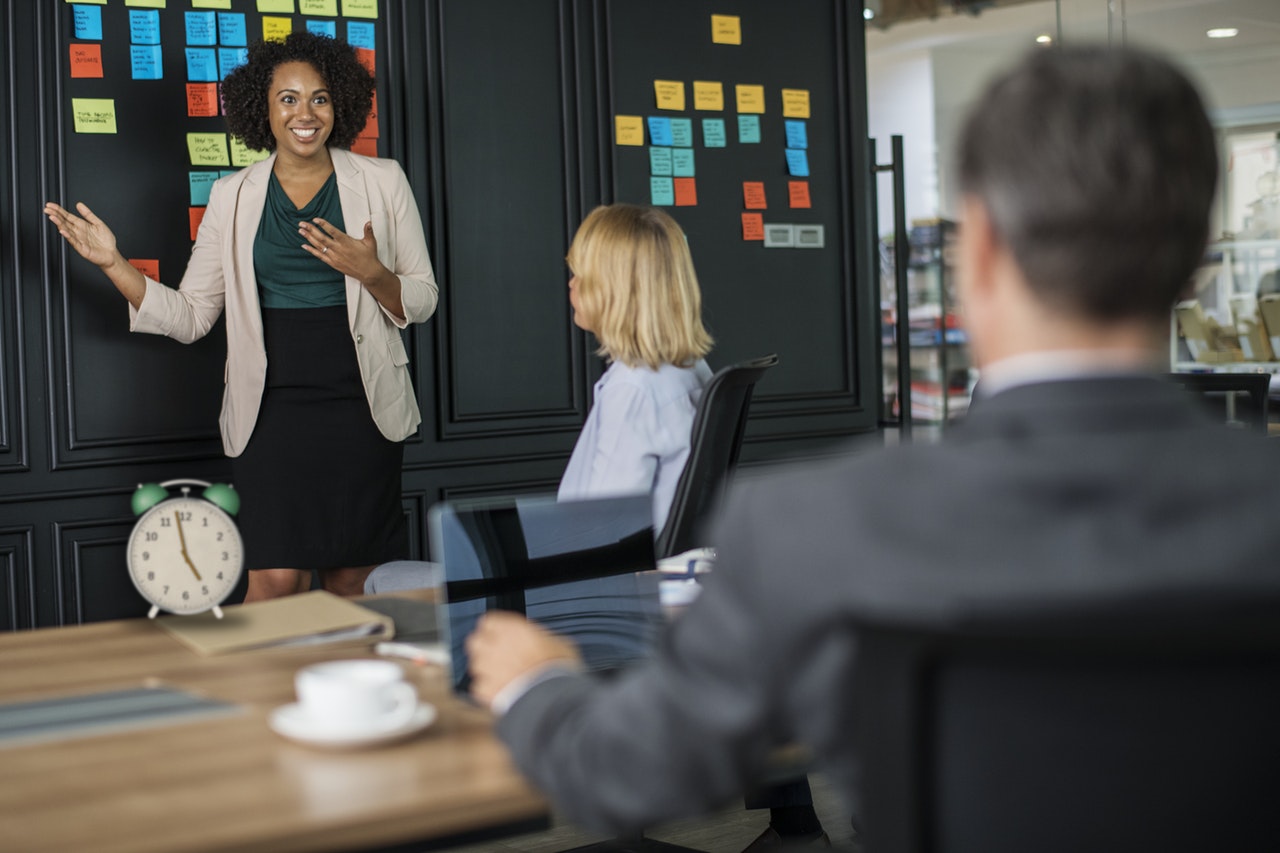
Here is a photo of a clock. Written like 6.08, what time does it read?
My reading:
4.58
